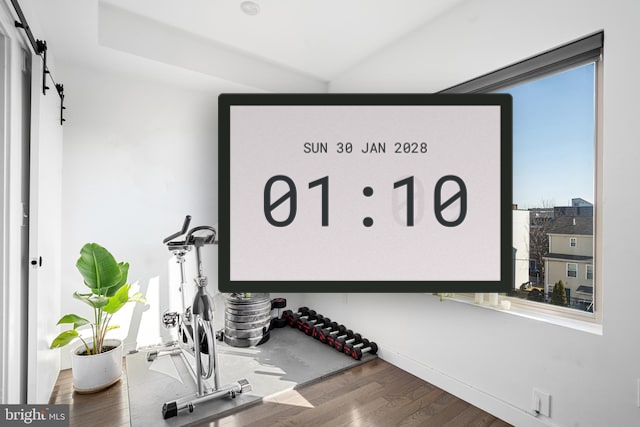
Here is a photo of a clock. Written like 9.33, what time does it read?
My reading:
1.10
